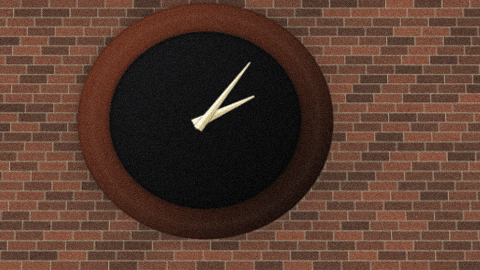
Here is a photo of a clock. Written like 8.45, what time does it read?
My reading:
2.06
